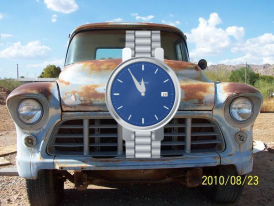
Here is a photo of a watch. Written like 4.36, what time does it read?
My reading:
11.55
